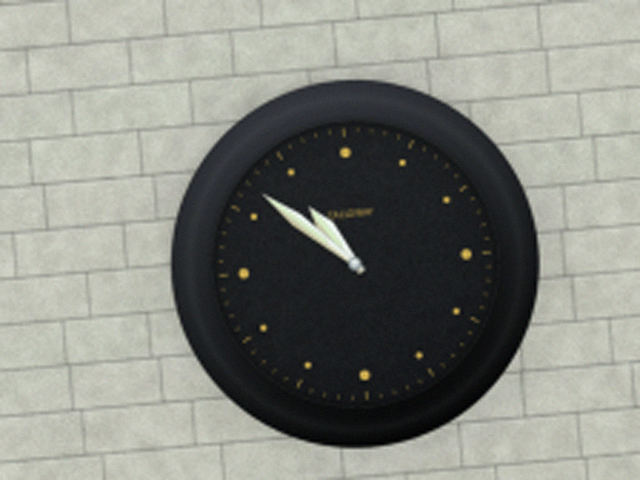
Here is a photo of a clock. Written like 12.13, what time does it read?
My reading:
10.52
